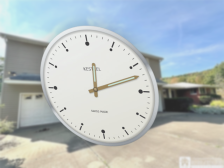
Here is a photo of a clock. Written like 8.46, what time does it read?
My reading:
12.12
